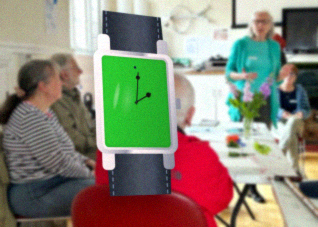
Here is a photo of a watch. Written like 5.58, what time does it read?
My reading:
2.01
